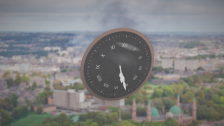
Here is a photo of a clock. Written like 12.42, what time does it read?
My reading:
5.26
